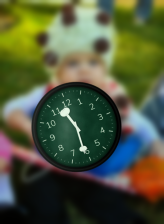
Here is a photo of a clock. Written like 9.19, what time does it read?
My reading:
11.31
